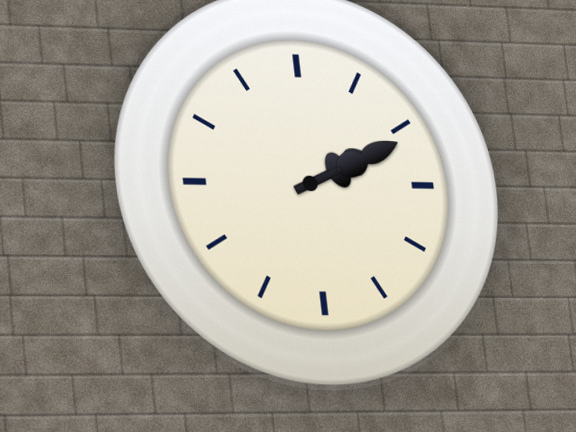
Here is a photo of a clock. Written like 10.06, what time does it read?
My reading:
2.11
